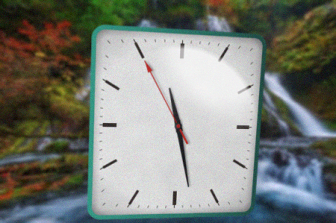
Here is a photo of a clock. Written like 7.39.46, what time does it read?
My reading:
11.27.55
